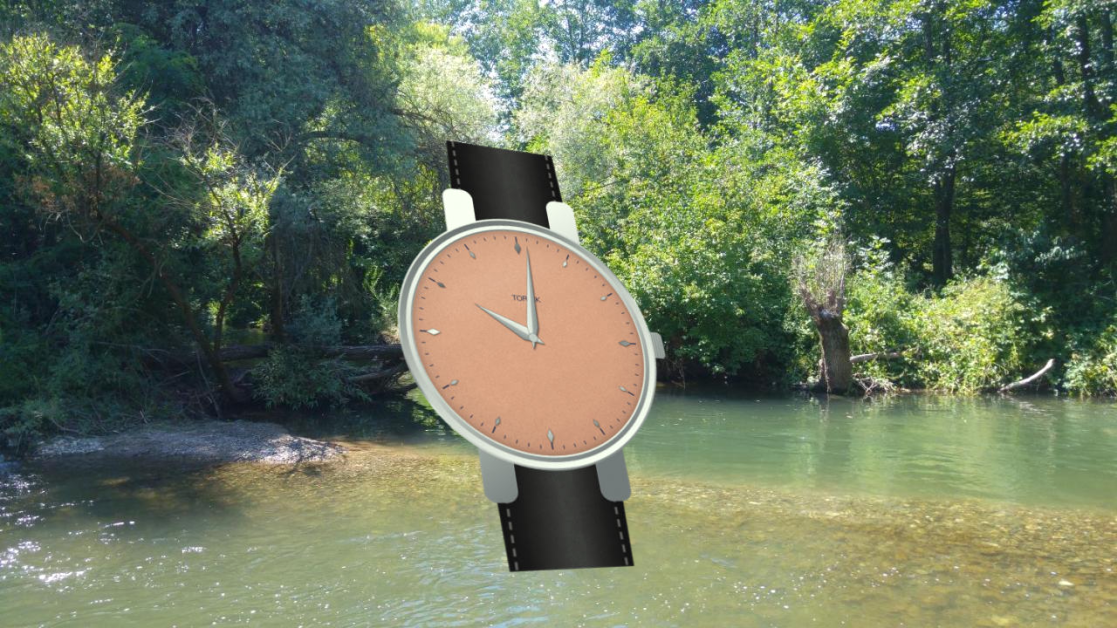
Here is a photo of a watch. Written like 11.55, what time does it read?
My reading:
10.01
